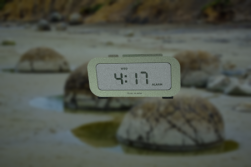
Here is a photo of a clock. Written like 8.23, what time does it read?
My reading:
4.17
